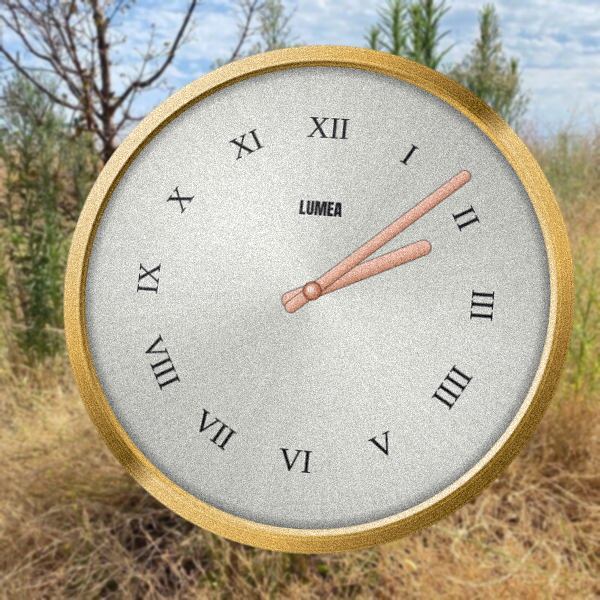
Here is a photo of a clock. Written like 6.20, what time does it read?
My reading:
2.08
